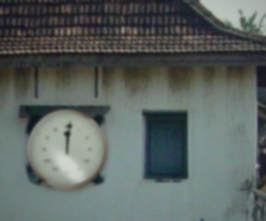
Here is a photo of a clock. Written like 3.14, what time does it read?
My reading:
12.01
